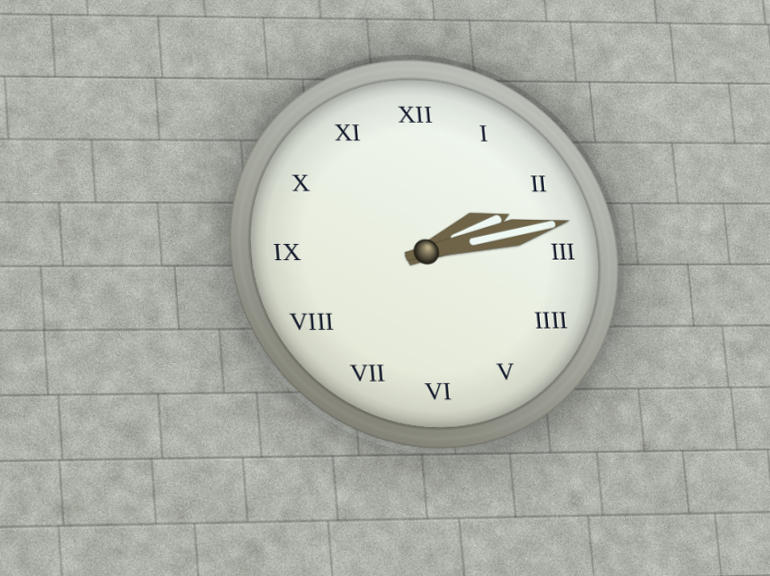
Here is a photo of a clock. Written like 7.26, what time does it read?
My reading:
2.13
